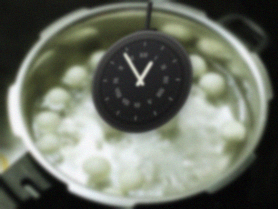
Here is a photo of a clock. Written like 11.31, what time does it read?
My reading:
12.54
